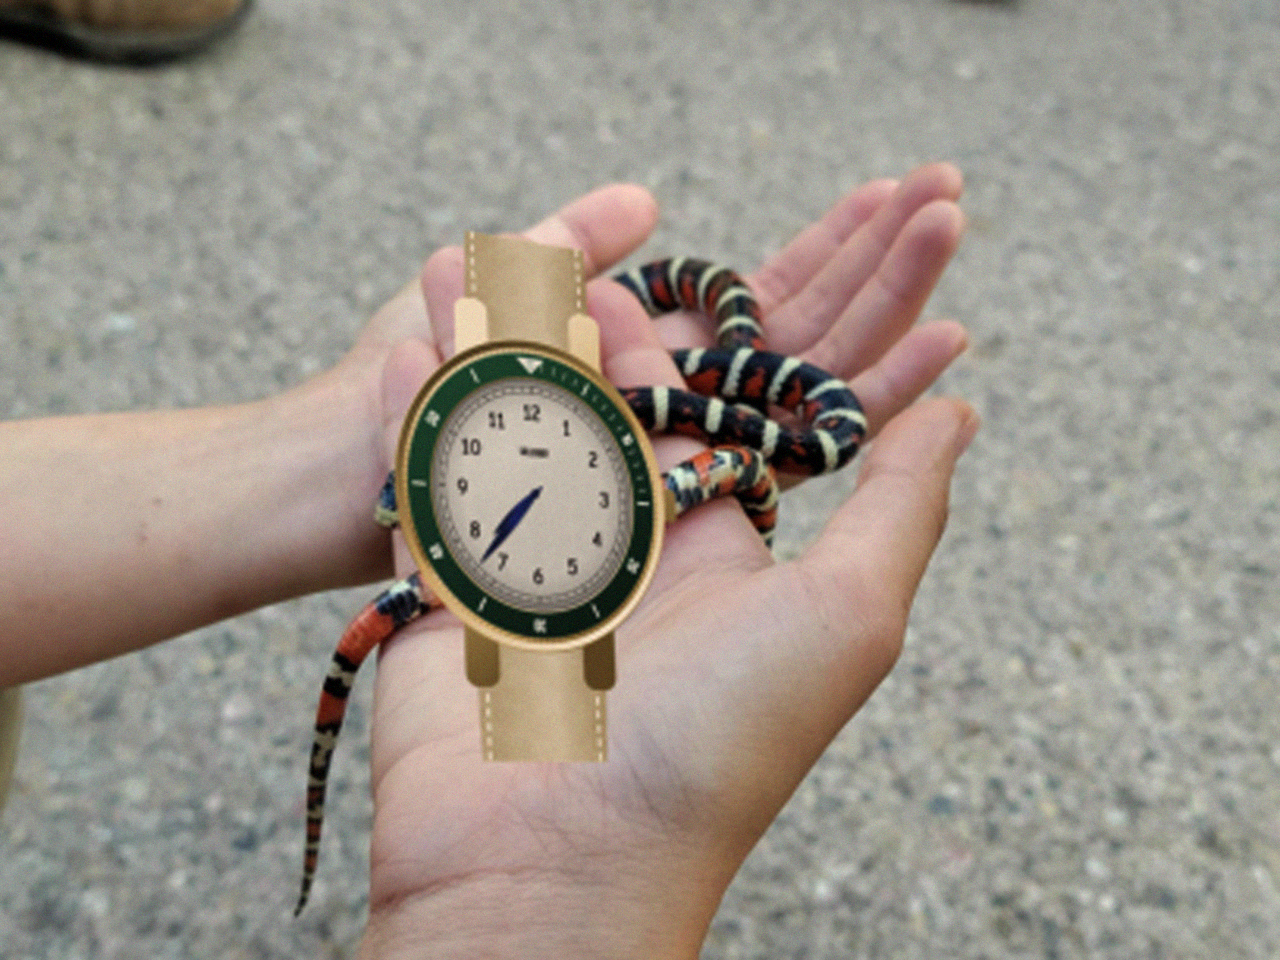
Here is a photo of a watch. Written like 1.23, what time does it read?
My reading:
7.37
